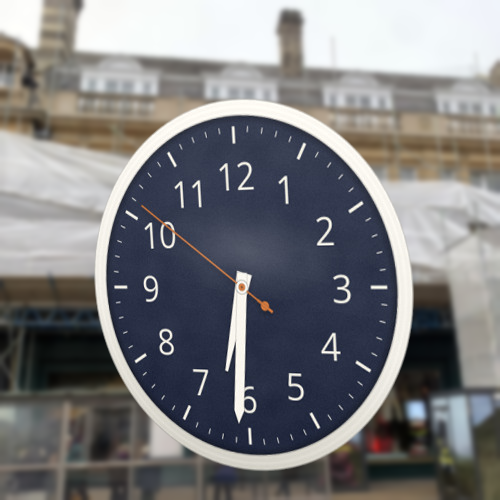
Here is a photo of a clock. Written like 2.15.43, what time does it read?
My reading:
6.30.51
